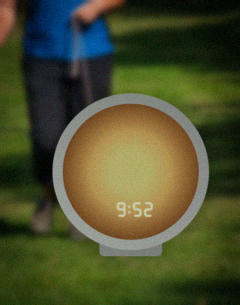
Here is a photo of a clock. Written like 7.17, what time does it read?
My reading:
9.52
